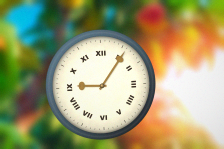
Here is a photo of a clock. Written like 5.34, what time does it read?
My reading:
9.06
